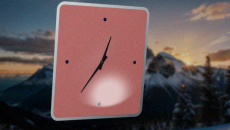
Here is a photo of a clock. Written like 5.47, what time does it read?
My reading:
12.36
